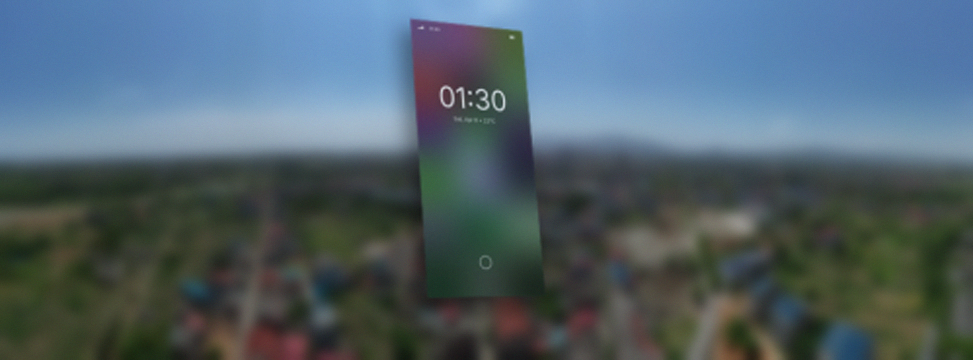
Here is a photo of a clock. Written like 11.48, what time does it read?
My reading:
1.30
